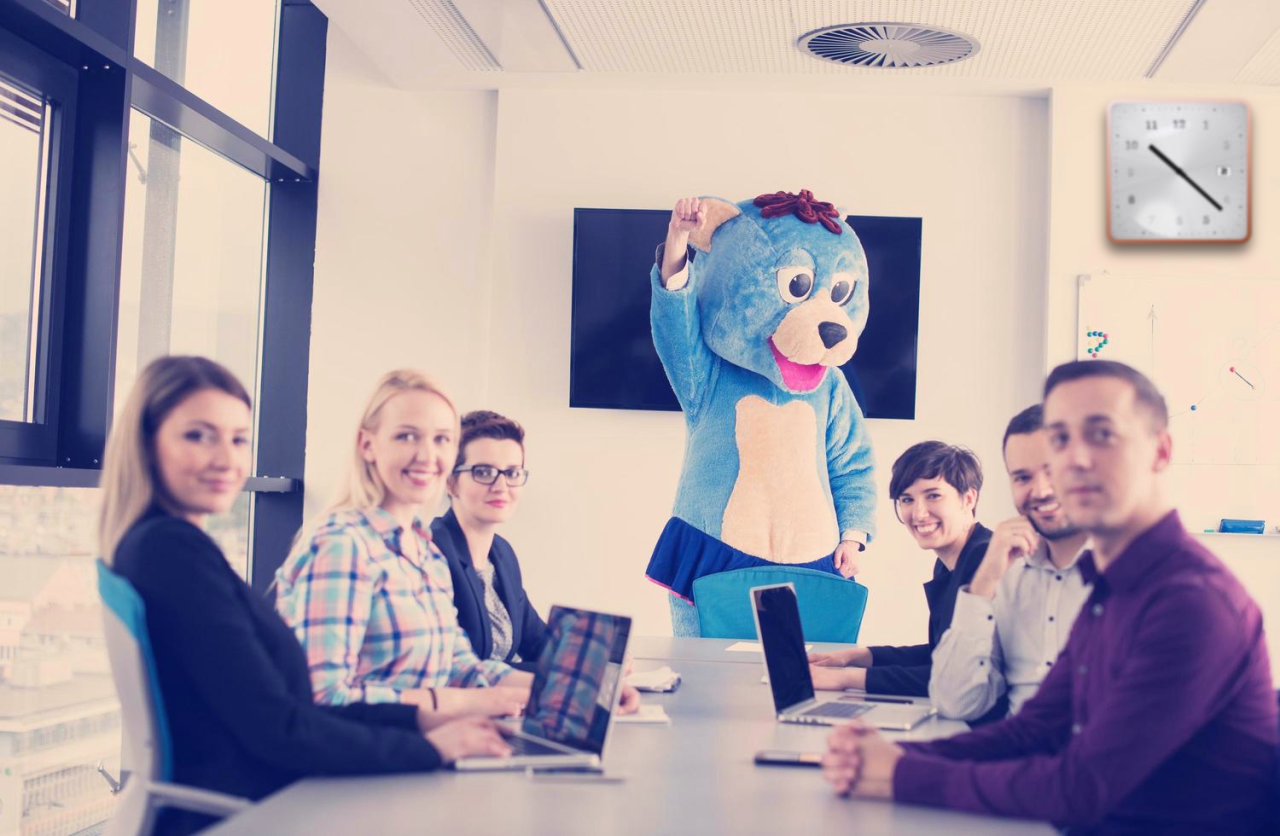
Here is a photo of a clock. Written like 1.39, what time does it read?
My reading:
10.22
